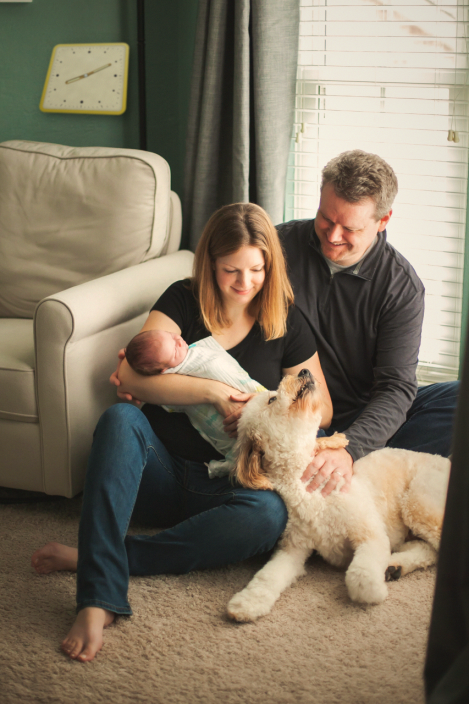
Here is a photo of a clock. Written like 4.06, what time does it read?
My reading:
8.10
